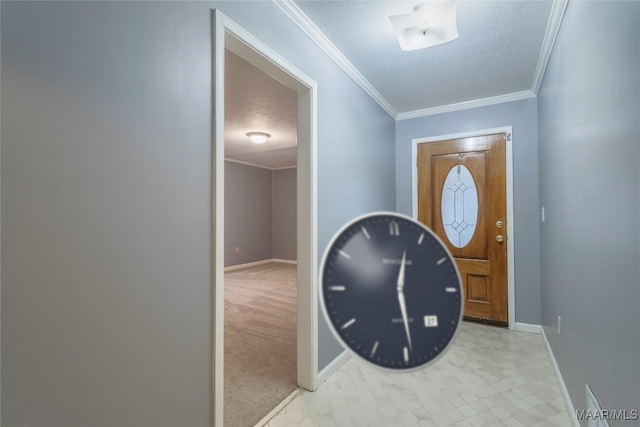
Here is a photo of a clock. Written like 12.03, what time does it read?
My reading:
12.29
